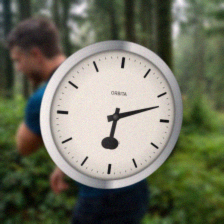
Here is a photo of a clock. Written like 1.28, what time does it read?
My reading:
6.12
